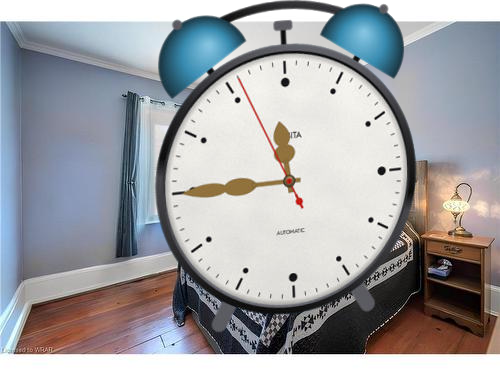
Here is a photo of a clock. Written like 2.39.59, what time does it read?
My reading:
11.44.56
